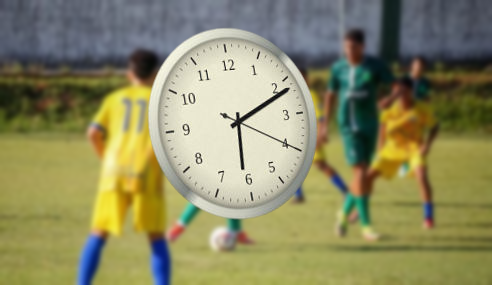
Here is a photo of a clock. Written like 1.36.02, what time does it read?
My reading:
6.11.20
